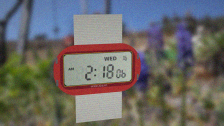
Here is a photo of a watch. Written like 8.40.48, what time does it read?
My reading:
2.18.06
